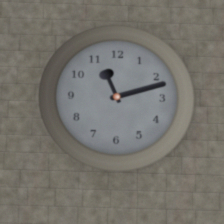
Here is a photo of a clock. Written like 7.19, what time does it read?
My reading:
11.12
